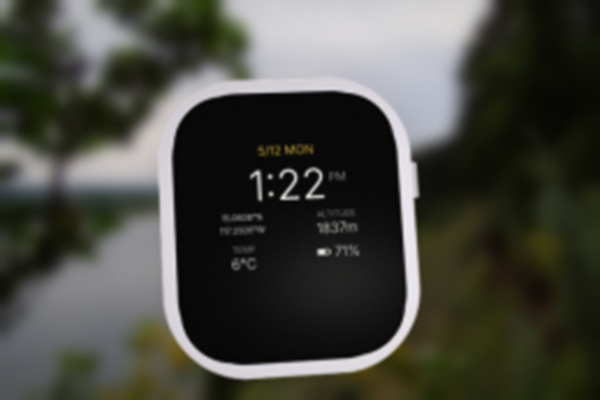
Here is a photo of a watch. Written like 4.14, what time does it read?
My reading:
1.22
